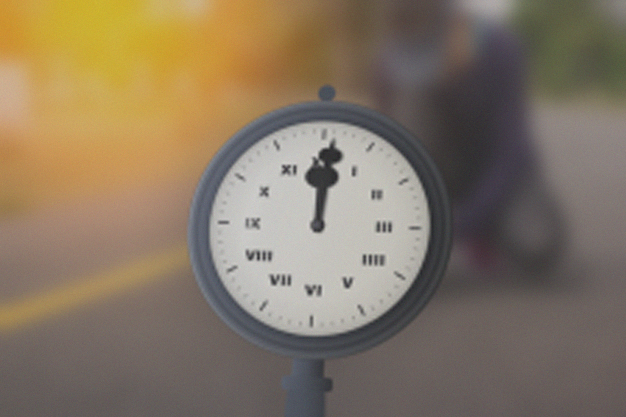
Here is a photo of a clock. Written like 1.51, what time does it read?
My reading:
12.01
